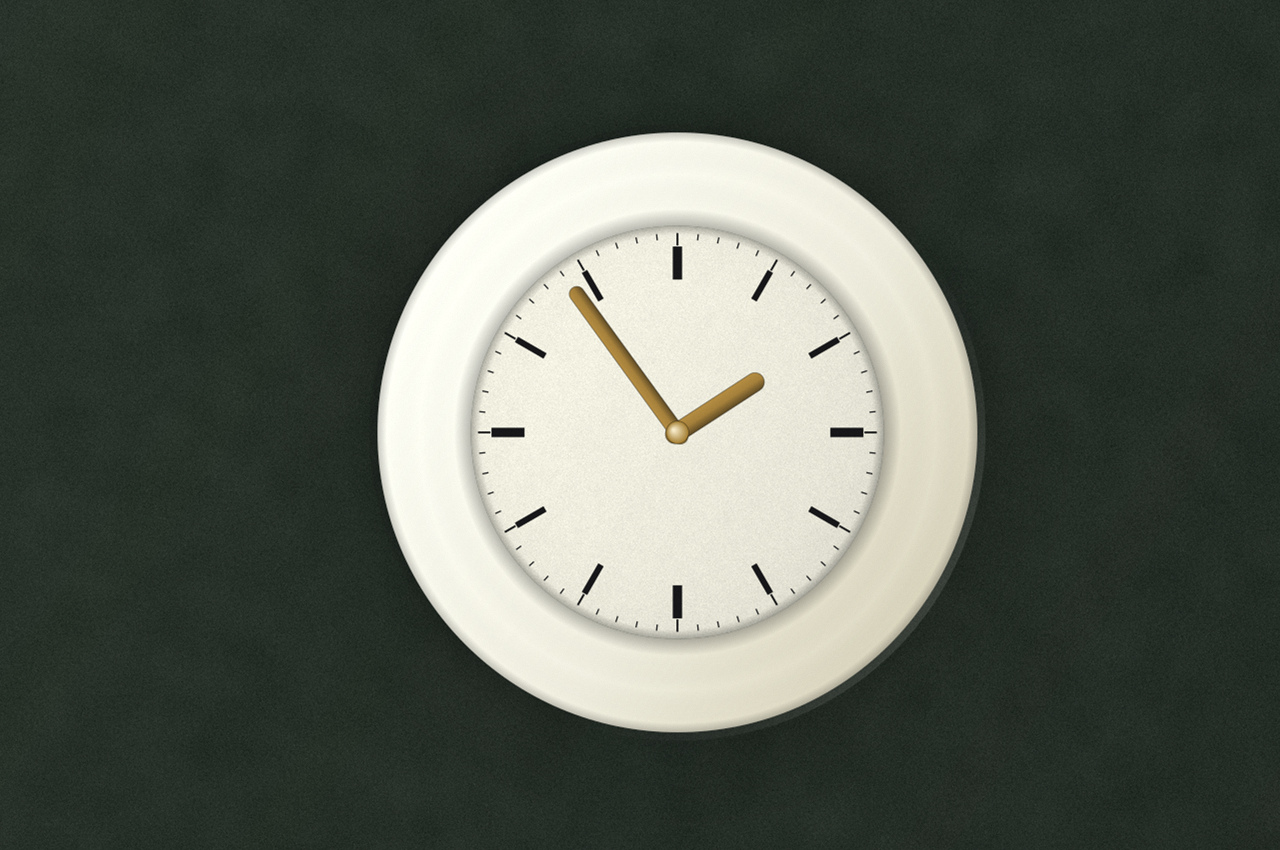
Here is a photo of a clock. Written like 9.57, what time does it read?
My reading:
1.54
